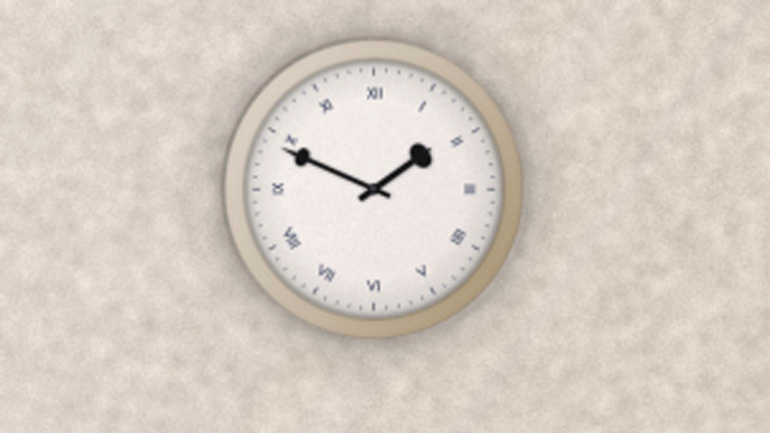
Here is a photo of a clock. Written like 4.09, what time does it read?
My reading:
1.49
